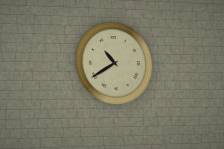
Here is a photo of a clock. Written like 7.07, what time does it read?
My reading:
10.40
